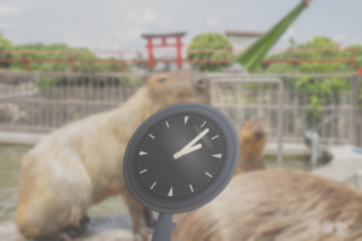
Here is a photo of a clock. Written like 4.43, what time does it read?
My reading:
2.07
